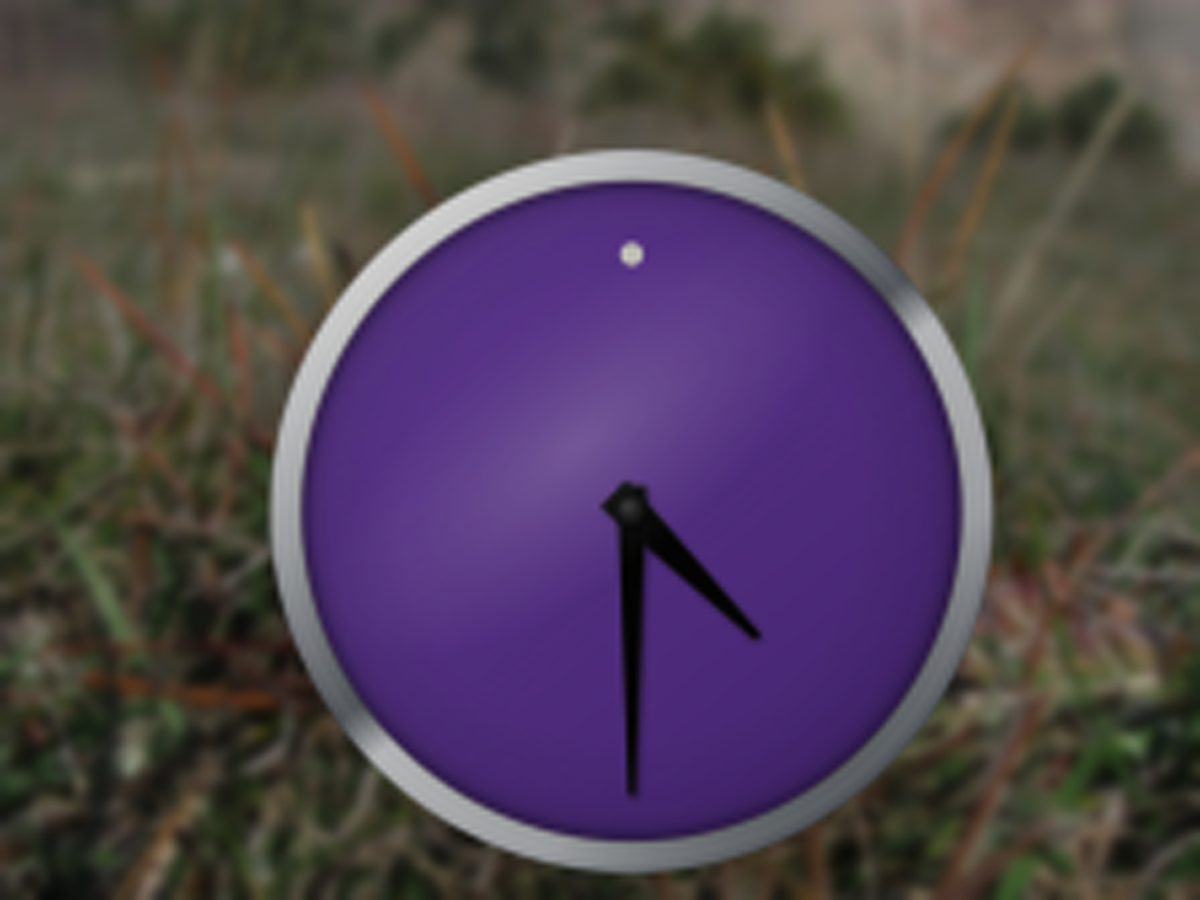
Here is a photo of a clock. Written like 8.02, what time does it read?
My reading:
4.30
